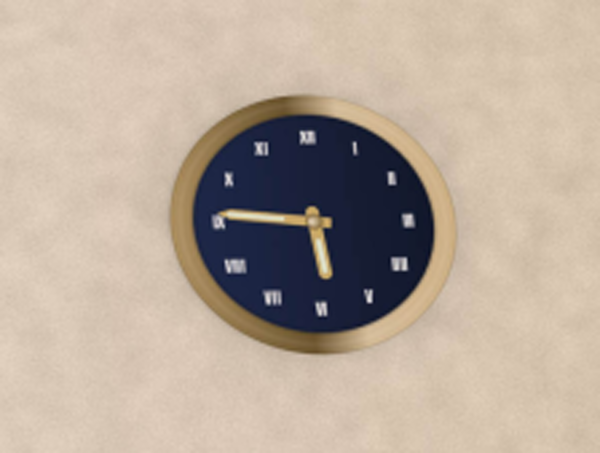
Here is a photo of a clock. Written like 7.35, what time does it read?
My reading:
5.46
